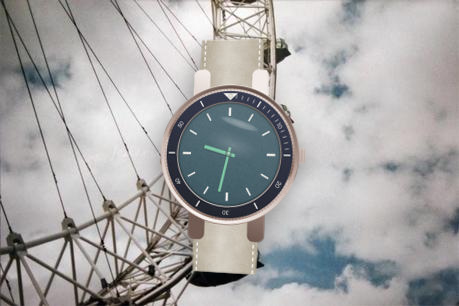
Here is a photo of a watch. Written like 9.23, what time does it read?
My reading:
9.32
